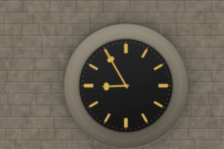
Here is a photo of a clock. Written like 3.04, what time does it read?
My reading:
8.55
